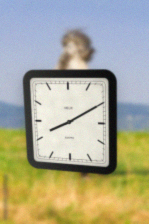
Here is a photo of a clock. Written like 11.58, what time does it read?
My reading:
8.10
